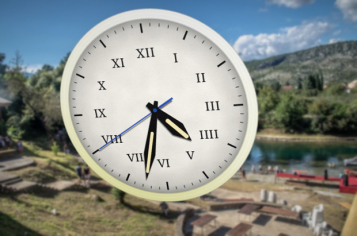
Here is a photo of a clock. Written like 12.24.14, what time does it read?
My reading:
4.32.40
